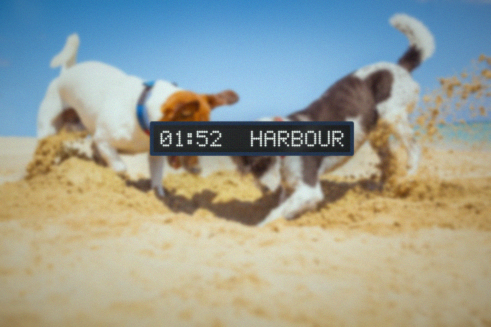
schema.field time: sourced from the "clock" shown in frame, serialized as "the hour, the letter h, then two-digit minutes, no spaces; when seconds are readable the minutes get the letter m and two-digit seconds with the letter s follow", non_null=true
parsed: 1h52
